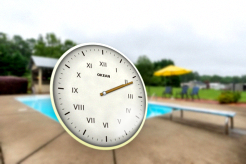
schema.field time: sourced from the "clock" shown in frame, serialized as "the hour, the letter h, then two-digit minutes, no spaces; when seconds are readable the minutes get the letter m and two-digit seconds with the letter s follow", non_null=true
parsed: 2h11
